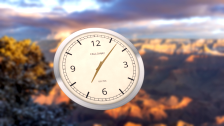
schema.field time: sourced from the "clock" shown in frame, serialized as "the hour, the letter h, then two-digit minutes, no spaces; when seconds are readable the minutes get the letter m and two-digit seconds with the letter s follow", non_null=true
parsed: 7h07
